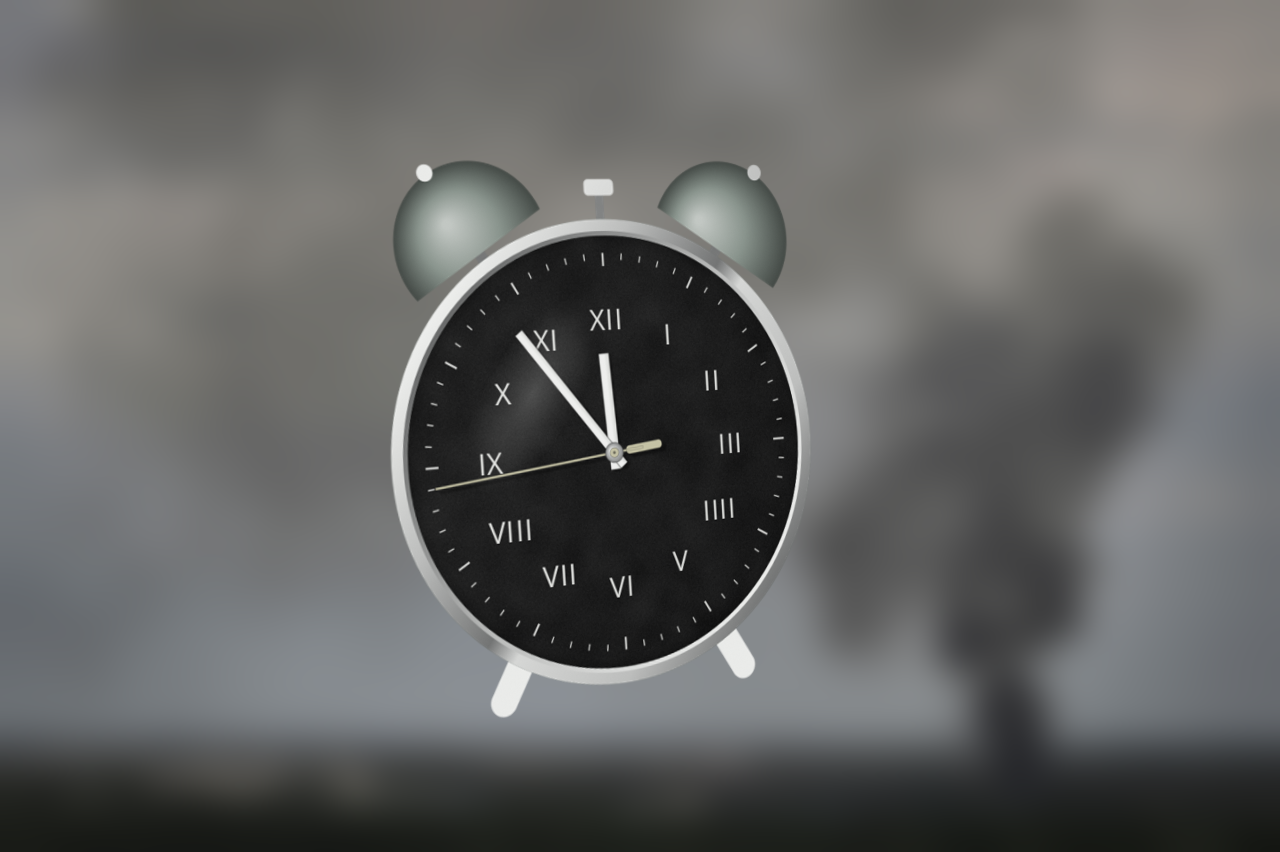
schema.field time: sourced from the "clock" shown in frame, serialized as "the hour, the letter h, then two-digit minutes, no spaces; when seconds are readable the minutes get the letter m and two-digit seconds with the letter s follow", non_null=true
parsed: 11h53m44s
